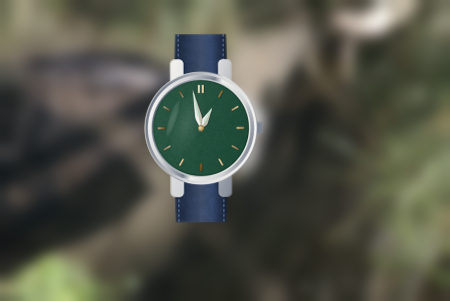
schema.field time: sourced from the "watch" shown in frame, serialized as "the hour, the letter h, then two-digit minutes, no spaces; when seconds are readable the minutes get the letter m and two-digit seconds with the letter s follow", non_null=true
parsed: 12h58
